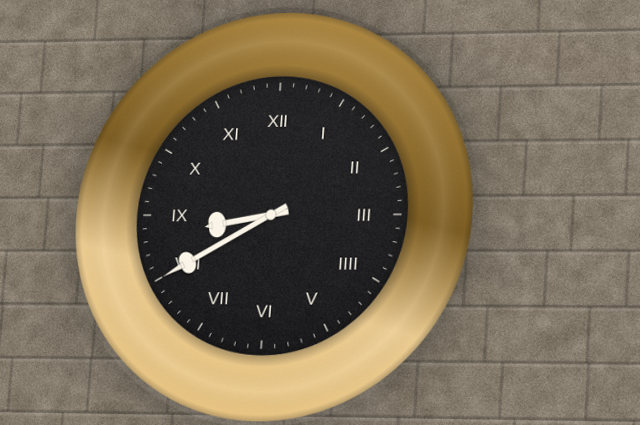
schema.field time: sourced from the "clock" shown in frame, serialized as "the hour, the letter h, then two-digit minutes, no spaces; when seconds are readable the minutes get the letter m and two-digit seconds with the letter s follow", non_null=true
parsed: 8h40
